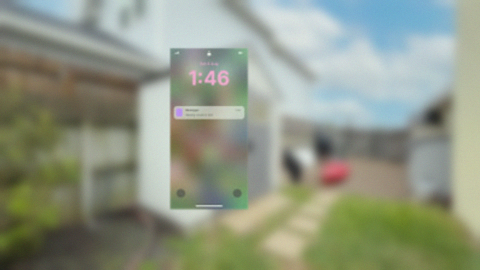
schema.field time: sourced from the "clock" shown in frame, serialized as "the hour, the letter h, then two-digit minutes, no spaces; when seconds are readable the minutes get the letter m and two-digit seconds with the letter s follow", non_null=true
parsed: 1h46
